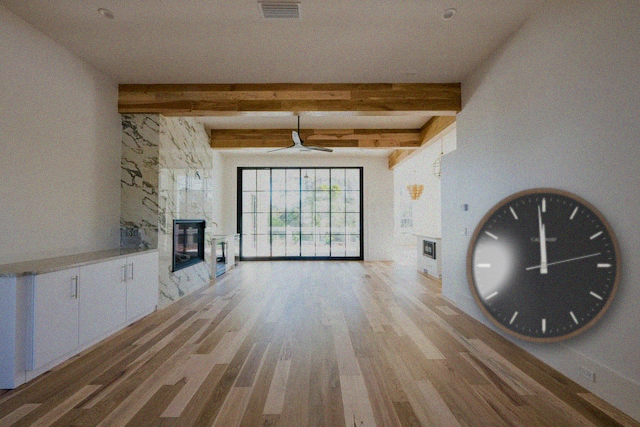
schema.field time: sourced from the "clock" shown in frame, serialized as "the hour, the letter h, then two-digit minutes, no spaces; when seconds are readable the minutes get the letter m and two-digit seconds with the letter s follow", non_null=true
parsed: 11h59m13s
